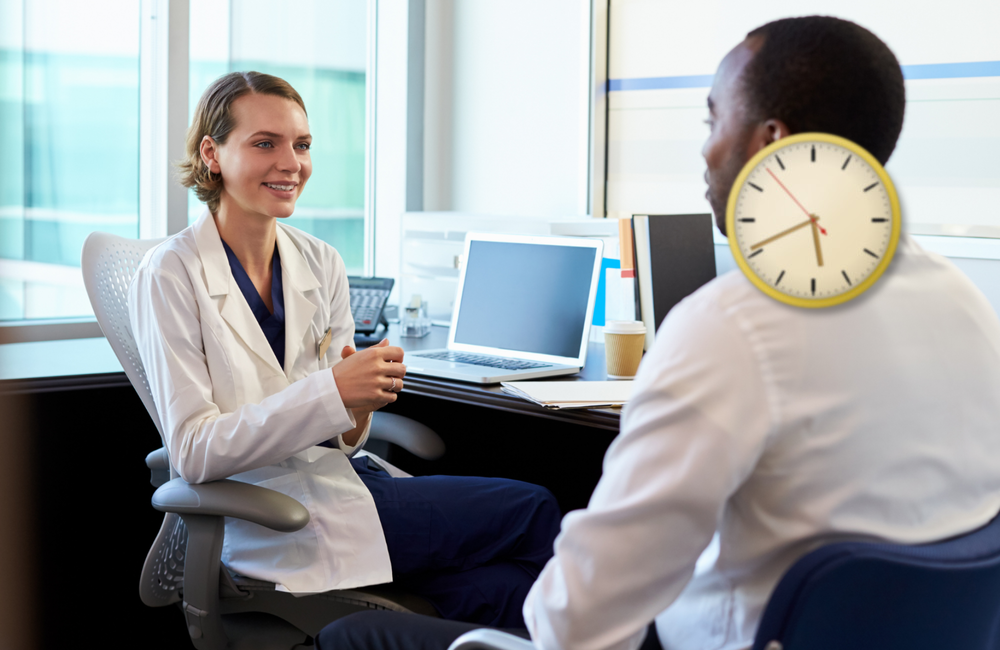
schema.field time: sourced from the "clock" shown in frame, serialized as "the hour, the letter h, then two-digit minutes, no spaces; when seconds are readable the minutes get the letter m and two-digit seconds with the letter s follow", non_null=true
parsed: 5h40m53s
